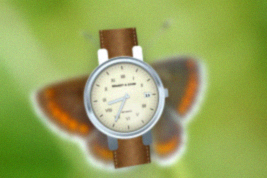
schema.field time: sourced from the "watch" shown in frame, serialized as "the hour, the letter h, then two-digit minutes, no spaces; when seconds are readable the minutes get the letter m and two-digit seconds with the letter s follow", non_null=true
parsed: 8h35
